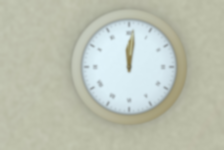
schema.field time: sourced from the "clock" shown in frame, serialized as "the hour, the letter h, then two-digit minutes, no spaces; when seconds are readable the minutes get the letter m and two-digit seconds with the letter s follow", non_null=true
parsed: 12h01
